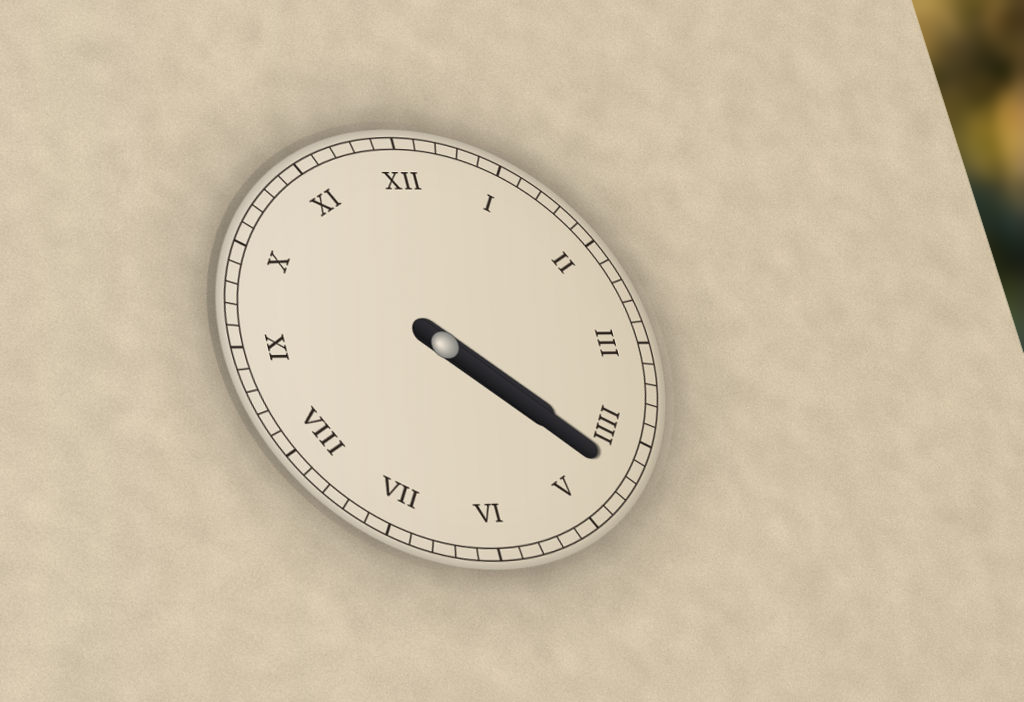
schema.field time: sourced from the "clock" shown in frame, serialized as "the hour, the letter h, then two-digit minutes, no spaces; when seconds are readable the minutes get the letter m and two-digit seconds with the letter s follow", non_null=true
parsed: 4h22
